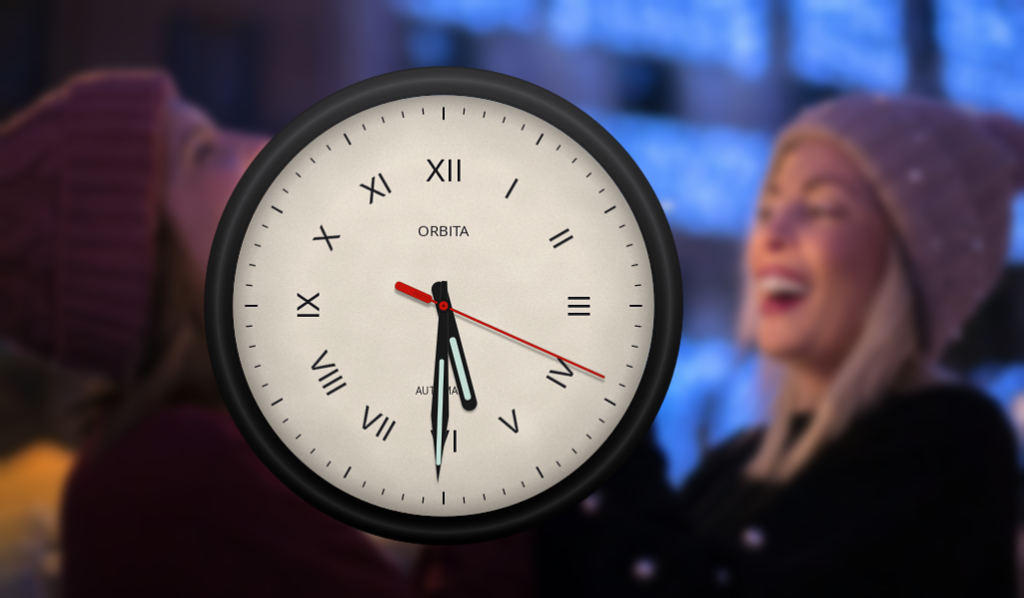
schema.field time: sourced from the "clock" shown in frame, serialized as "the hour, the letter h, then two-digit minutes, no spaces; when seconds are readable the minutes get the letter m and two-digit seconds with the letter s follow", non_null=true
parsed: 5h30m19s
